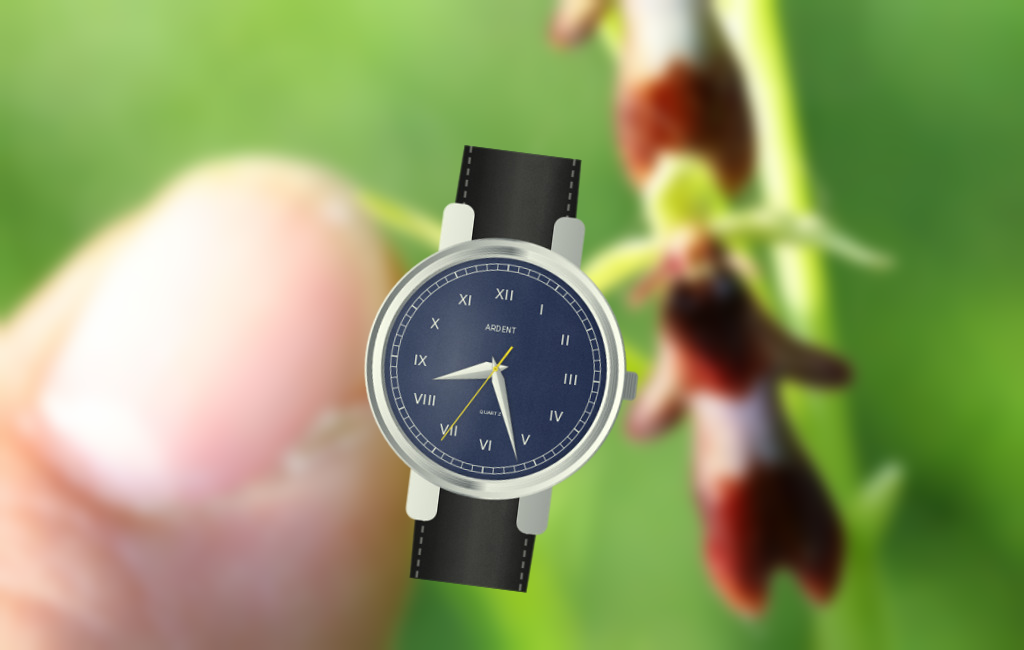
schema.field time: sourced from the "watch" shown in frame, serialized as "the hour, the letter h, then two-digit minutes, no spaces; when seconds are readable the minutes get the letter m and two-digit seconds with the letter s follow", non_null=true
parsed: 8h26m35s
